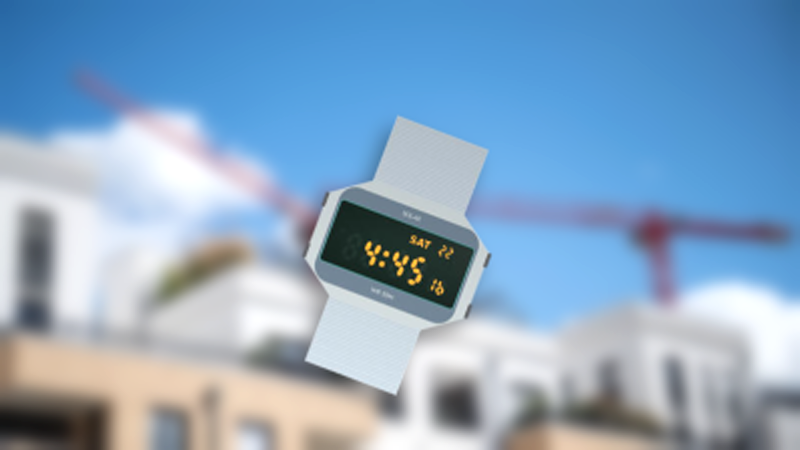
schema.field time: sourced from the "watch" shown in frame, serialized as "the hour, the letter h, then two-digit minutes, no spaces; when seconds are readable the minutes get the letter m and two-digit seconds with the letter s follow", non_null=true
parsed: 4h45m16s
